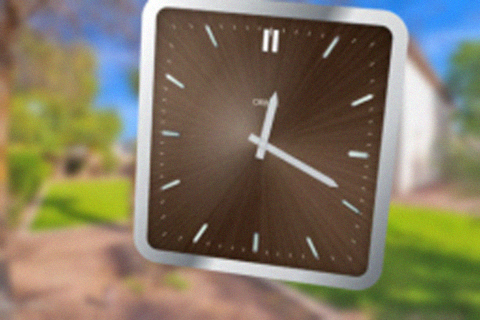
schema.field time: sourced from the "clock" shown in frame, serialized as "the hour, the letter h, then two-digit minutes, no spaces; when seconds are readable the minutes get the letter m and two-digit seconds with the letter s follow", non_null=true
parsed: 12h19
